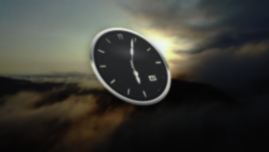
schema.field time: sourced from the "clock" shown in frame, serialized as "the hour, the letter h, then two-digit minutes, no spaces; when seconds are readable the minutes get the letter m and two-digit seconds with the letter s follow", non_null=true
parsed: 6h04
